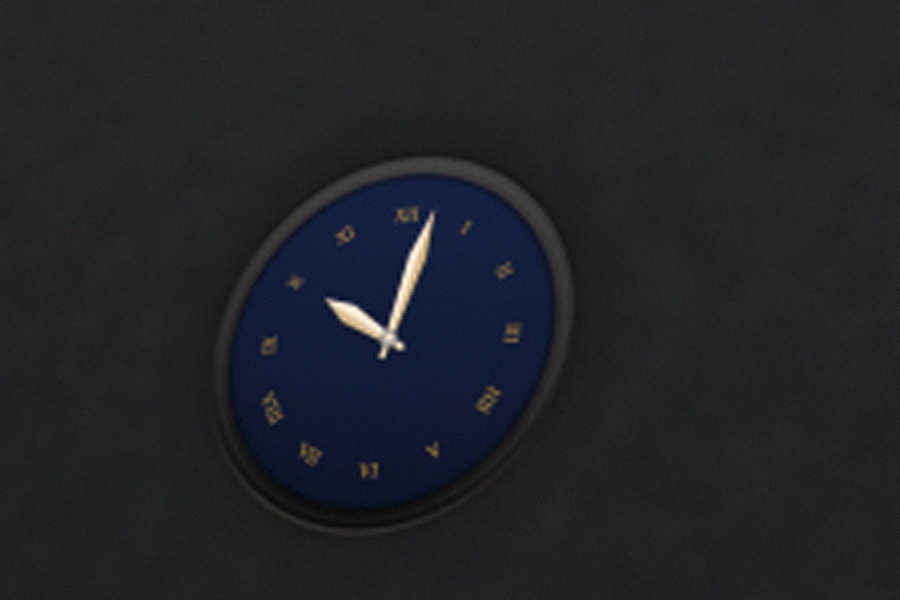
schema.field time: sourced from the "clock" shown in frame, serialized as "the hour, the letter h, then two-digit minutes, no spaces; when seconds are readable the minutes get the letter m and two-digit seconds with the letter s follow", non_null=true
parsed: 10h02
